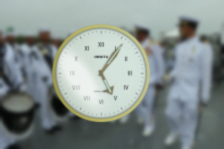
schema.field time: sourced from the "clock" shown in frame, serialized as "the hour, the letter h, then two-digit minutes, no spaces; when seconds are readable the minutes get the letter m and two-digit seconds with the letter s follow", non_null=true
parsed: 5h06
